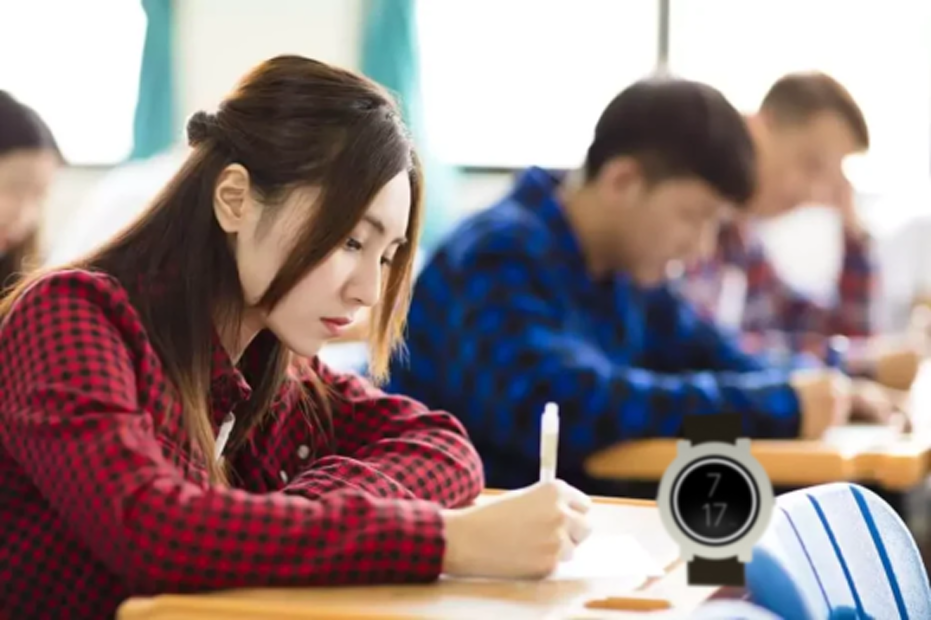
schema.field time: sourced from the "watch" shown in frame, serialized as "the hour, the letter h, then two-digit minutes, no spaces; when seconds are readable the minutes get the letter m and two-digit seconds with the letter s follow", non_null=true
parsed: 7h17
